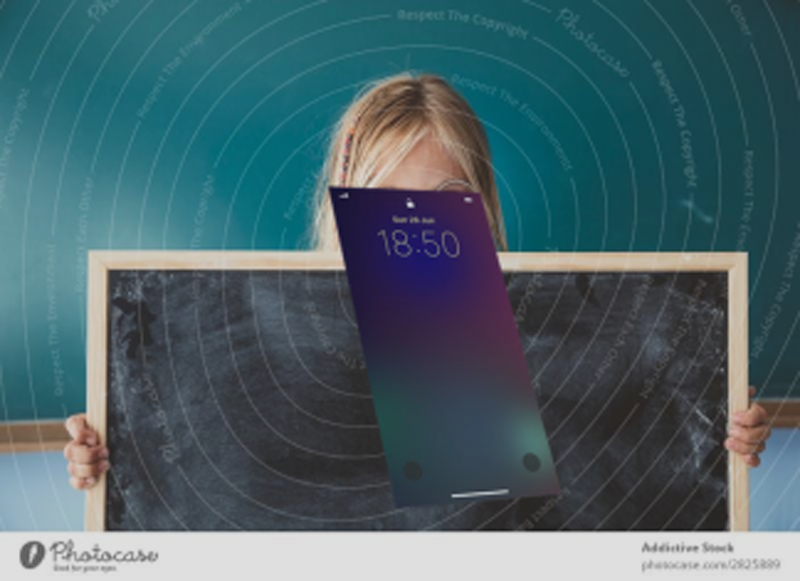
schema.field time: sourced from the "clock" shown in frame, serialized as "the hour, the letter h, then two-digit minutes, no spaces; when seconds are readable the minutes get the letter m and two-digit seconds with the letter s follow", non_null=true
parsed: 18h50
